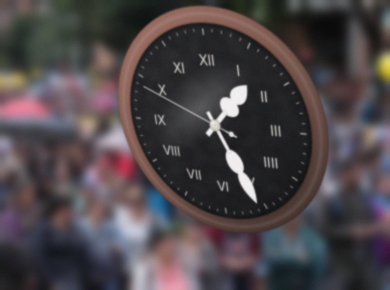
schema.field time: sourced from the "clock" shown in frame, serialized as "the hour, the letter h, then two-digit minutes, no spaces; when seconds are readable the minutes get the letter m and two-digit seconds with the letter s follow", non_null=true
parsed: 1h25m49s
